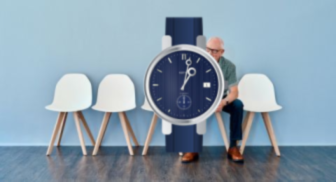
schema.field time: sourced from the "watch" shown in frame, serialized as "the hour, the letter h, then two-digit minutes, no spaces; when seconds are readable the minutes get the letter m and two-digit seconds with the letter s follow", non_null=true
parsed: 1h02
